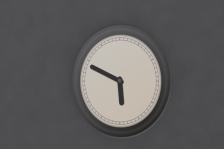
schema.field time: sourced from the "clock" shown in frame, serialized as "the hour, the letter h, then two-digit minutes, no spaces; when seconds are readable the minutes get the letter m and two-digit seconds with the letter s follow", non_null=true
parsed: 5h49
